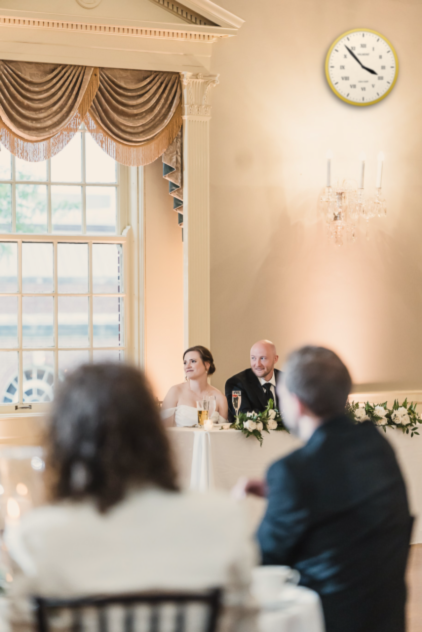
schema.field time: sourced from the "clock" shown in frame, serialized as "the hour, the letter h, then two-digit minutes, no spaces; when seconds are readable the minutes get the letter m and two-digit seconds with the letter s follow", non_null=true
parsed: 3h53
